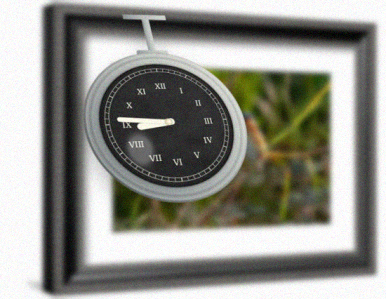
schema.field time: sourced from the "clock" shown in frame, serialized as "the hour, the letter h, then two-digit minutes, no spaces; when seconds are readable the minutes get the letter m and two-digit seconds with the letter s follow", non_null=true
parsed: 8h46
